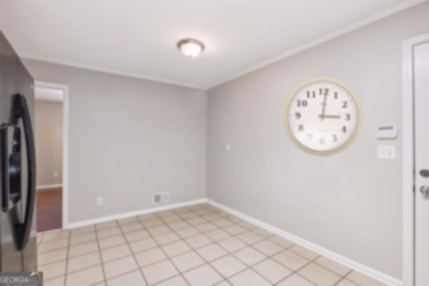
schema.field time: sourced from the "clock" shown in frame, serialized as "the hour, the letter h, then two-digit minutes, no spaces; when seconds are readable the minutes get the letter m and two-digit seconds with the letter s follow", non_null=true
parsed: 3h01
